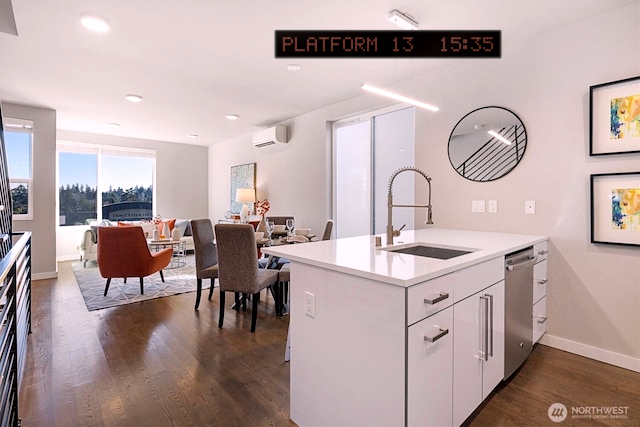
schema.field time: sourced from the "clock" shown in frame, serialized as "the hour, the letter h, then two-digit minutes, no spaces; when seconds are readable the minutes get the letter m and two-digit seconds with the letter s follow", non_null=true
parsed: 15h35
